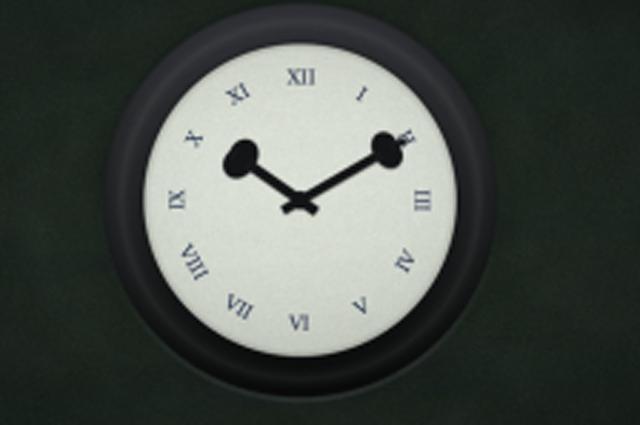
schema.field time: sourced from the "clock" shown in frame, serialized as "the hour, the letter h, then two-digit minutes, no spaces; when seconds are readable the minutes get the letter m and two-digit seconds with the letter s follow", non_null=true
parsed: 10h10
